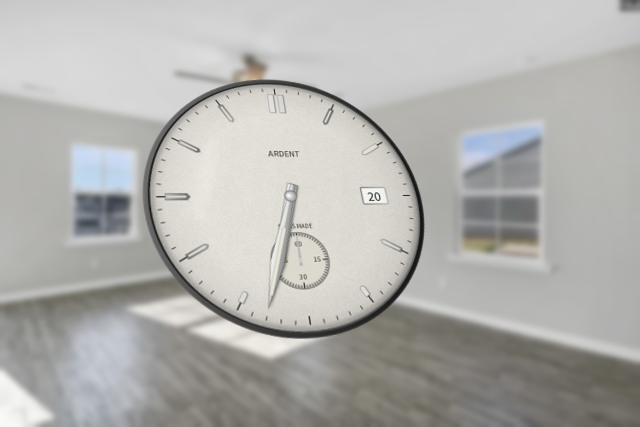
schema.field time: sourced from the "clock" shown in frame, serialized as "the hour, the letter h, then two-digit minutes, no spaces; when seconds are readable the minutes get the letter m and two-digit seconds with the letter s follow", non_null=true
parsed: 6h33
